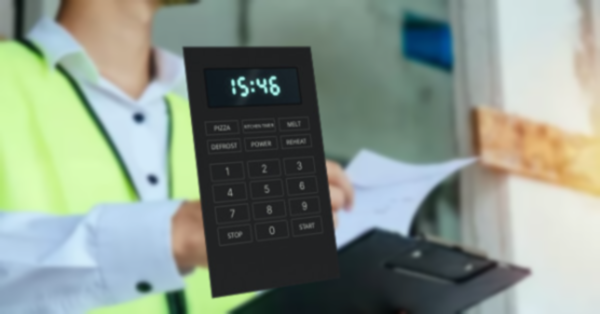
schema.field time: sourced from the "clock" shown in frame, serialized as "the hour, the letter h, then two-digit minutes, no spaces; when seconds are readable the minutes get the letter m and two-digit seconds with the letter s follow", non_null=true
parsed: 15h46
